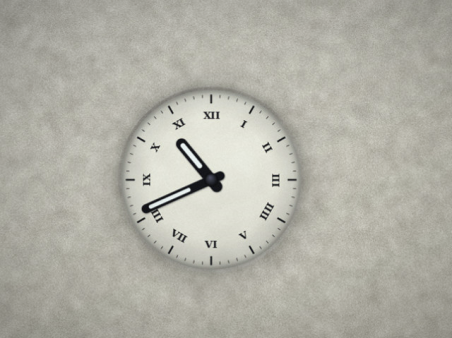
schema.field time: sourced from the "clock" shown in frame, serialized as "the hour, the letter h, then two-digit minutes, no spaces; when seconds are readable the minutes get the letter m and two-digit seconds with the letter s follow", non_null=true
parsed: 10h41
